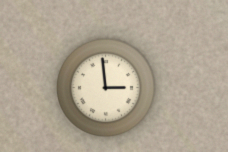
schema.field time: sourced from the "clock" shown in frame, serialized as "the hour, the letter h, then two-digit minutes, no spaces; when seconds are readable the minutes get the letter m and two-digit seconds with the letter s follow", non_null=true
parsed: 2h59
